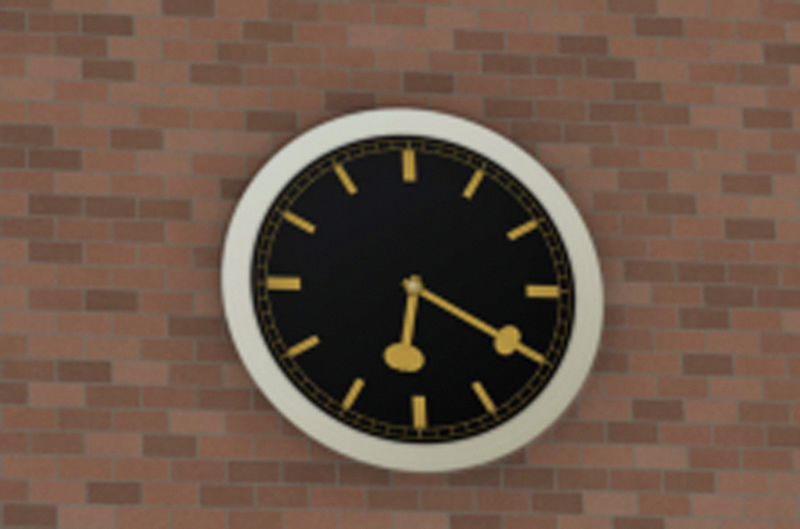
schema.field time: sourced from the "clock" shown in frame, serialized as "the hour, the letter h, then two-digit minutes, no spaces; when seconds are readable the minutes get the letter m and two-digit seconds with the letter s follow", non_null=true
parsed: 6h20
